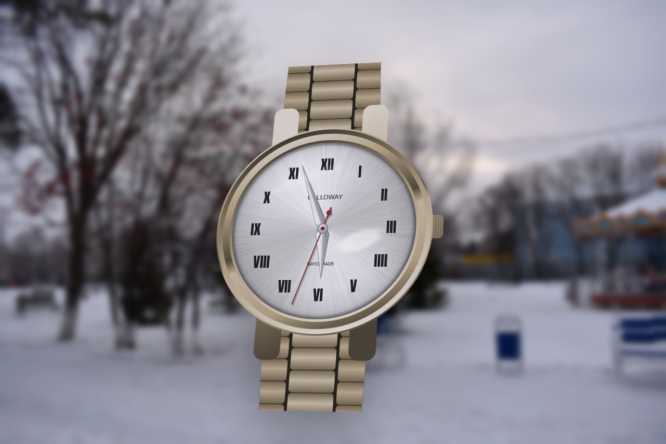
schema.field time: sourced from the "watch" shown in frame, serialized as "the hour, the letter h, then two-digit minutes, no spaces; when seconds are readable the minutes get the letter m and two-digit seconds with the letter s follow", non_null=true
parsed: 5h56m33s
